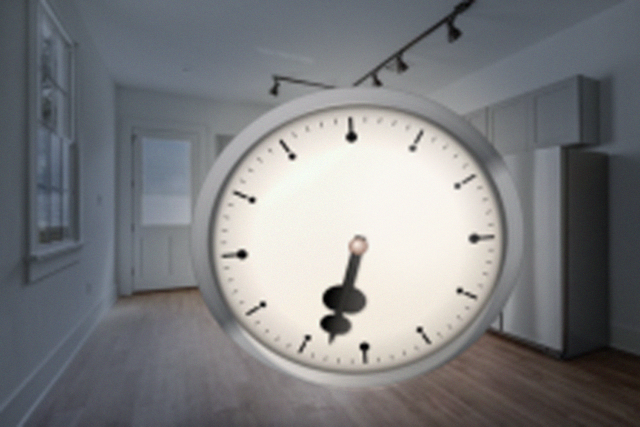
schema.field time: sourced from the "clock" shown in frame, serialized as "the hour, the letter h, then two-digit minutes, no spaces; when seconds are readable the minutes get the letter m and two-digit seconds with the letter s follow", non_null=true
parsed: 6h33
